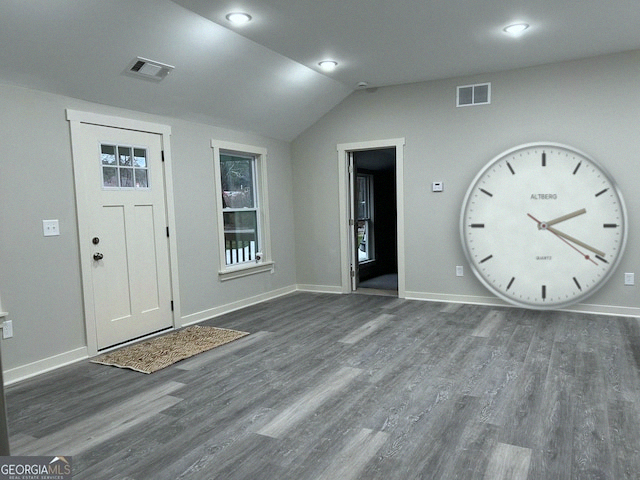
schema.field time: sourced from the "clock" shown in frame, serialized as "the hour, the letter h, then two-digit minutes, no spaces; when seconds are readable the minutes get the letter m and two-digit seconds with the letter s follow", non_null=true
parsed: 2h19m21s
